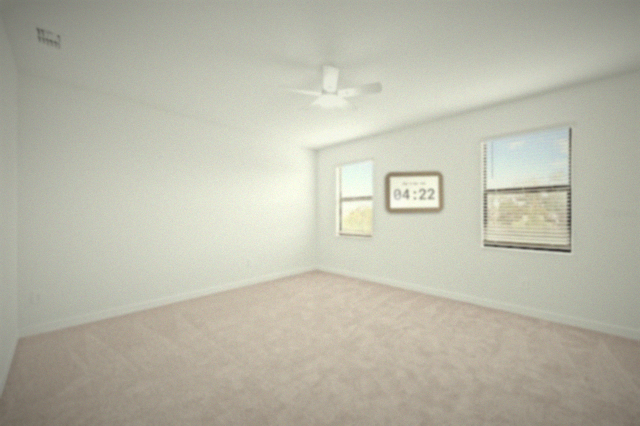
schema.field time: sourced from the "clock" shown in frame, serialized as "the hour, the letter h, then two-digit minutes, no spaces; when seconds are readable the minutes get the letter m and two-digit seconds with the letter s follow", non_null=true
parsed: 4h22
